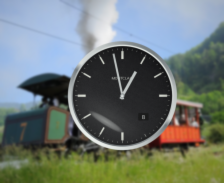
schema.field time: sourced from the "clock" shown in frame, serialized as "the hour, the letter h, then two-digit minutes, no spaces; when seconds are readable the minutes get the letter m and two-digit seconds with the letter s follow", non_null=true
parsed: 12h58
